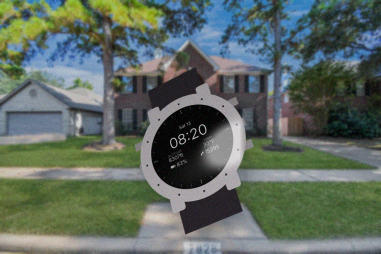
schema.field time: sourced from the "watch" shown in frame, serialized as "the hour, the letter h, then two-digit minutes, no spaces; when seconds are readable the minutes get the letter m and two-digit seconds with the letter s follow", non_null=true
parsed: 8h20
